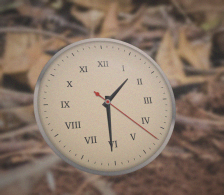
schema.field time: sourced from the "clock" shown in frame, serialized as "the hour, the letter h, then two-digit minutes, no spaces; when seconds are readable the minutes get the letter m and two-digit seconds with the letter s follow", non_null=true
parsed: 1h30m22s
